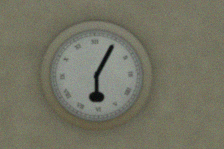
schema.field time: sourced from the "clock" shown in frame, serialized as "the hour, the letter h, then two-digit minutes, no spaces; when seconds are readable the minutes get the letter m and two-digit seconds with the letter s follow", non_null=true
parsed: 6h05
